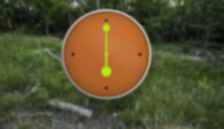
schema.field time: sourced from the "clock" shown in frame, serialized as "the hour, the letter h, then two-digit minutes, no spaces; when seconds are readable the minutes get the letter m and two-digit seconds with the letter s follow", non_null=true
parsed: 6h00
